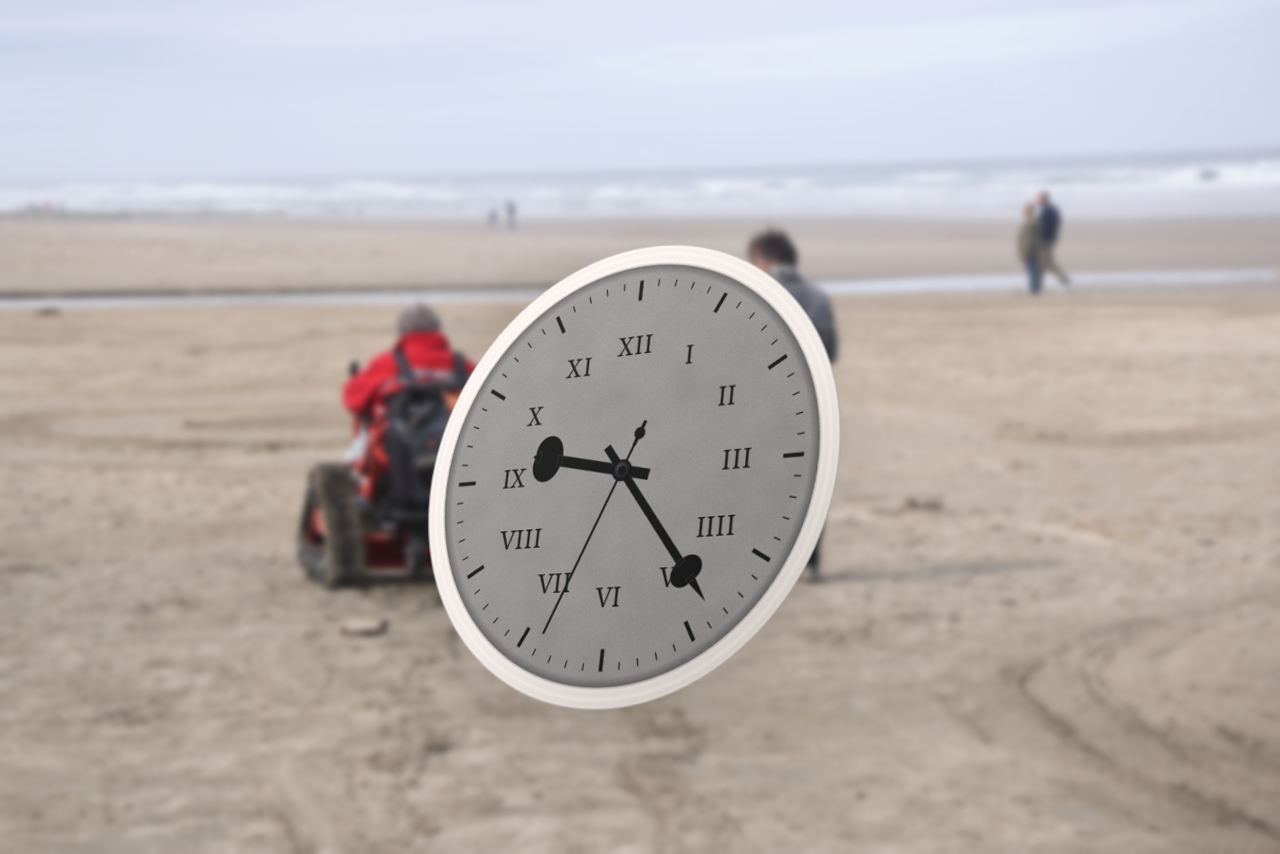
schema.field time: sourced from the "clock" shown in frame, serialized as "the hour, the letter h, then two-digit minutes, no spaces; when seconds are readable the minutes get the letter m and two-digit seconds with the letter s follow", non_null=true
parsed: 9h23m34s
